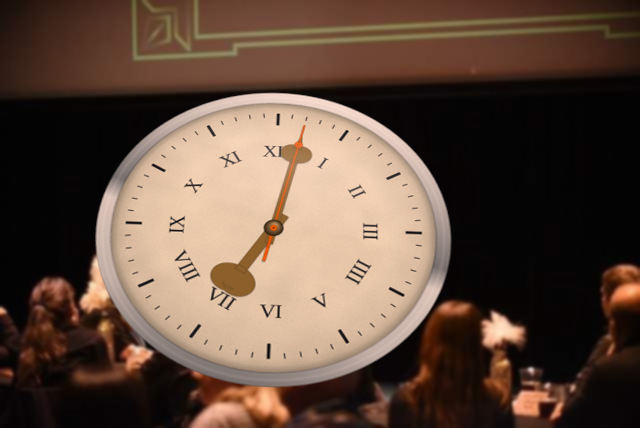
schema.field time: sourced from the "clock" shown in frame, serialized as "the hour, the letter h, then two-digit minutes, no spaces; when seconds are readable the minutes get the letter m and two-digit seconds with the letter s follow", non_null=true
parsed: 7h02m02s
